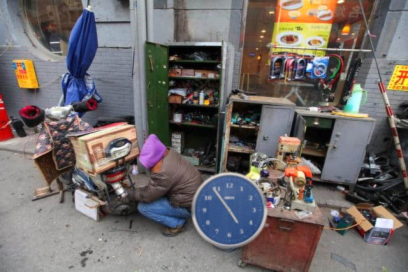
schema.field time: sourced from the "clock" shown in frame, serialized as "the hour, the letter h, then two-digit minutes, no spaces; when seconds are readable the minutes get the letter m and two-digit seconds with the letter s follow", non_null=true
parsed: 4h54
